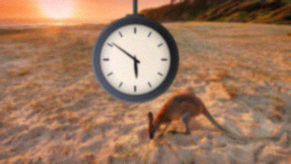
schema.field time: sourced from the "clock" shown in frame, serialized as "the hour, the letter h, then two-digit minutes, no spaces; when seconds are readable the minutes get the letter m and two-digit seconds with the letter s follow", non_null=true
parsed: 5h51
